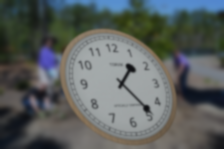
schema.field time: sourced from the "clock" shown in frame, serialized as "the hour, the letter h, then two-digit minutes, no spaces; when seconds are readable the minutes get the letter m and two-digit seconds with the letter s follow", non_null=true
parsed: 1h24
